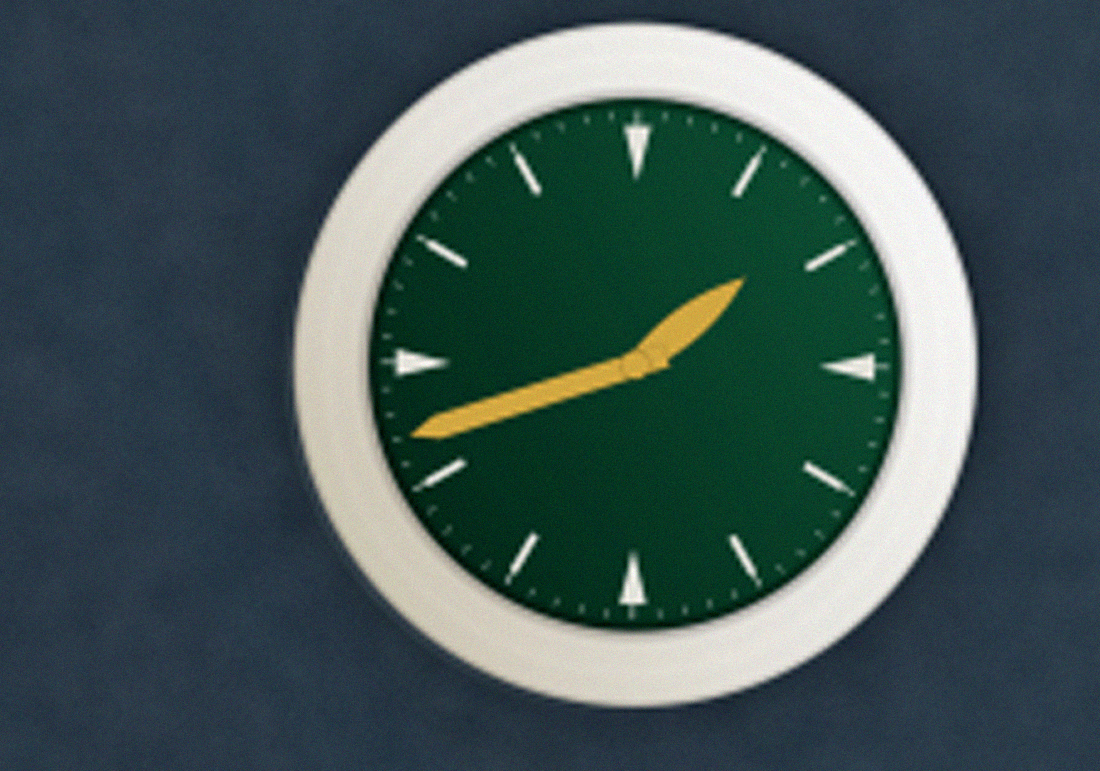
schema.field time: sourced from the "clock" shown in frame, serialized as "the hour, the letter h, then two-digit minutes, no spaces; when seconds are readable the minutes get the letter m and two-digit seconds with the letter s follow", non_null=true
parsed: 1h42
